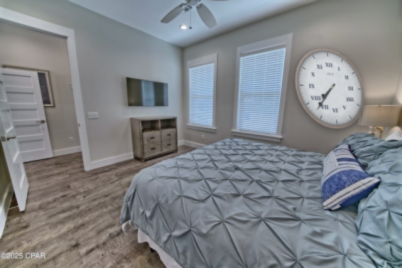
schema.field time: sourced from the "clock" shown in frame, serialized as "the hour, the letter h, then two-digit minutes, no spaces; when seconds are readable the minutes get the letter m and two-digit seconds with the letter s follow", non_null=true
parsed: 7h37
